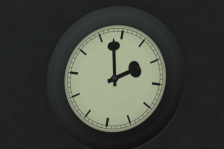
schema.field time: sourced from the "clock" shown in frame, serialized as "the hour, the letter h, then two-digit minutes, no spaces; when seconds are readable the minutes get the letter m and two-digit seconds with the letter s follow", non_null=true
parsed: 1h58
